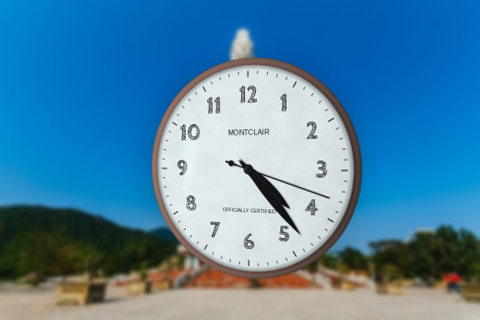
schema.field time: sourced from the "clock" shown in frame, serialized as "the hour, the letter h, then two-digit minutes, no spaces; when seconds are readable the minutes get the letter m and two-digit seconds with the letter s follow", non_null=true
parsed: 4h23m18s
